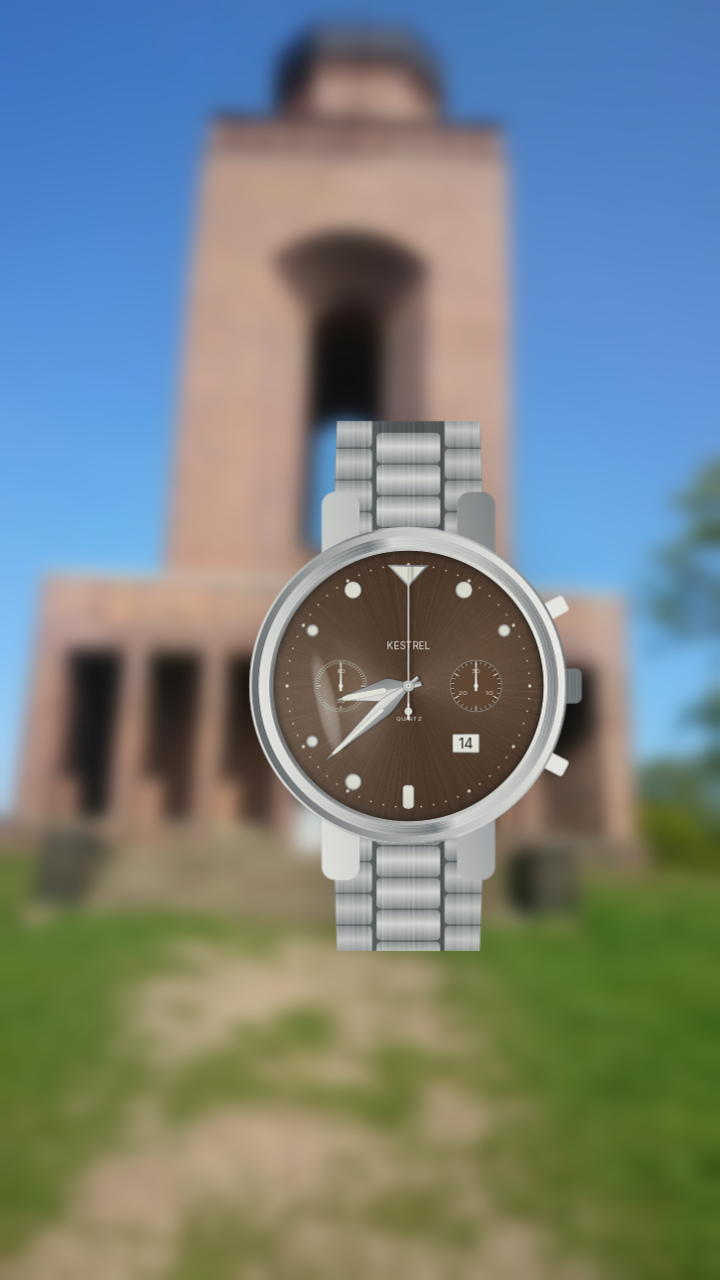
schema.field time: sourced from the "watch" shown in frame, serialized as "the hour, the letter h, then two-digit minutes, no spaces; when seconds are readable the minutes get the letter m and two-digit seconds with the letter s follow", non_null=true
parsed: 8h38
